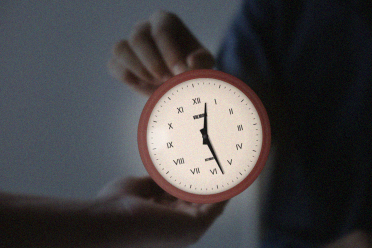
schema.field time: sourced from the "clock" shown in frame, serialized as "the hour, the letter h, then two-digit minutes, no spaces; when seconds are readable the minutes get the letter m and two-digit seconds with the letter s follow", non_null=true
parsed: 12h28
